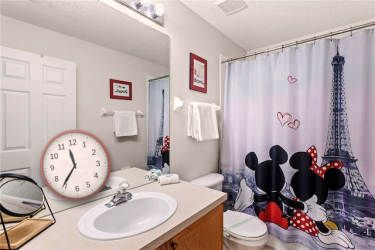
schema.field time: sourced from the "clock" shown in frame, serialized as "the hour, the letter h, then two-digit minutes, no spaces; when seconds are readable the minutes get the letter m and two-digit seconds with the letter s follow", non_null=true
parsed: 11h36
